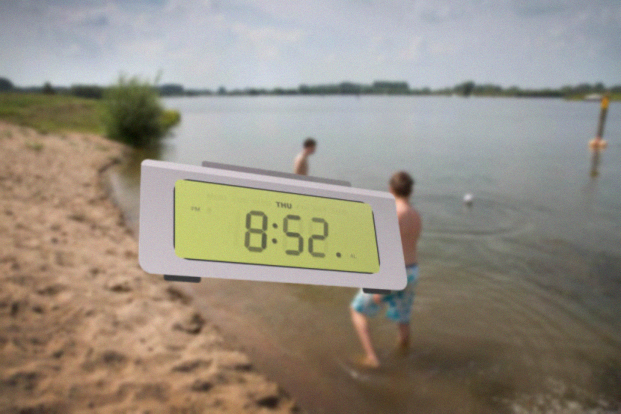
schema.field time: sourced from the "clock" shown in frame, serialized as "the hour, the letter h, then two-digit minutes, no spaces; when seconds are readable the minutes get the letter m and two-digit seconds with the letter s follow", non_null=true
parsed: 8h52
